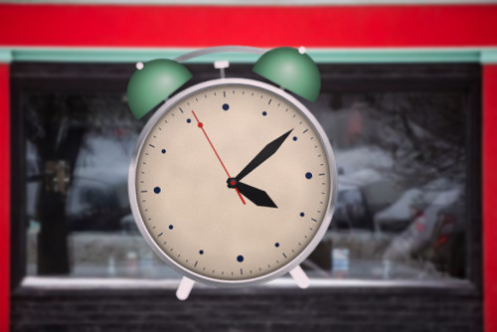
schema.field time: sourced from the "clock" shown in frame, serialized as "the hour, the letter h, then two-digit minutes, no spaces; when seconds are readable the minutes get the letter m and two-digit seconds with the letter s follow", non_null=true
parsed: 4h08m56s
